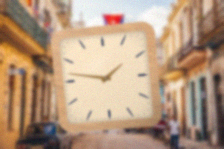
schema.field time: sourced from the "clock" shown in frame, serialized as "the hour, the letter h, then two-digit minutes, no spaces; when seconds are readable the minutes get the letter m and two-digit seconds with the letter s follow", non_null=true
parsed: 1h47
